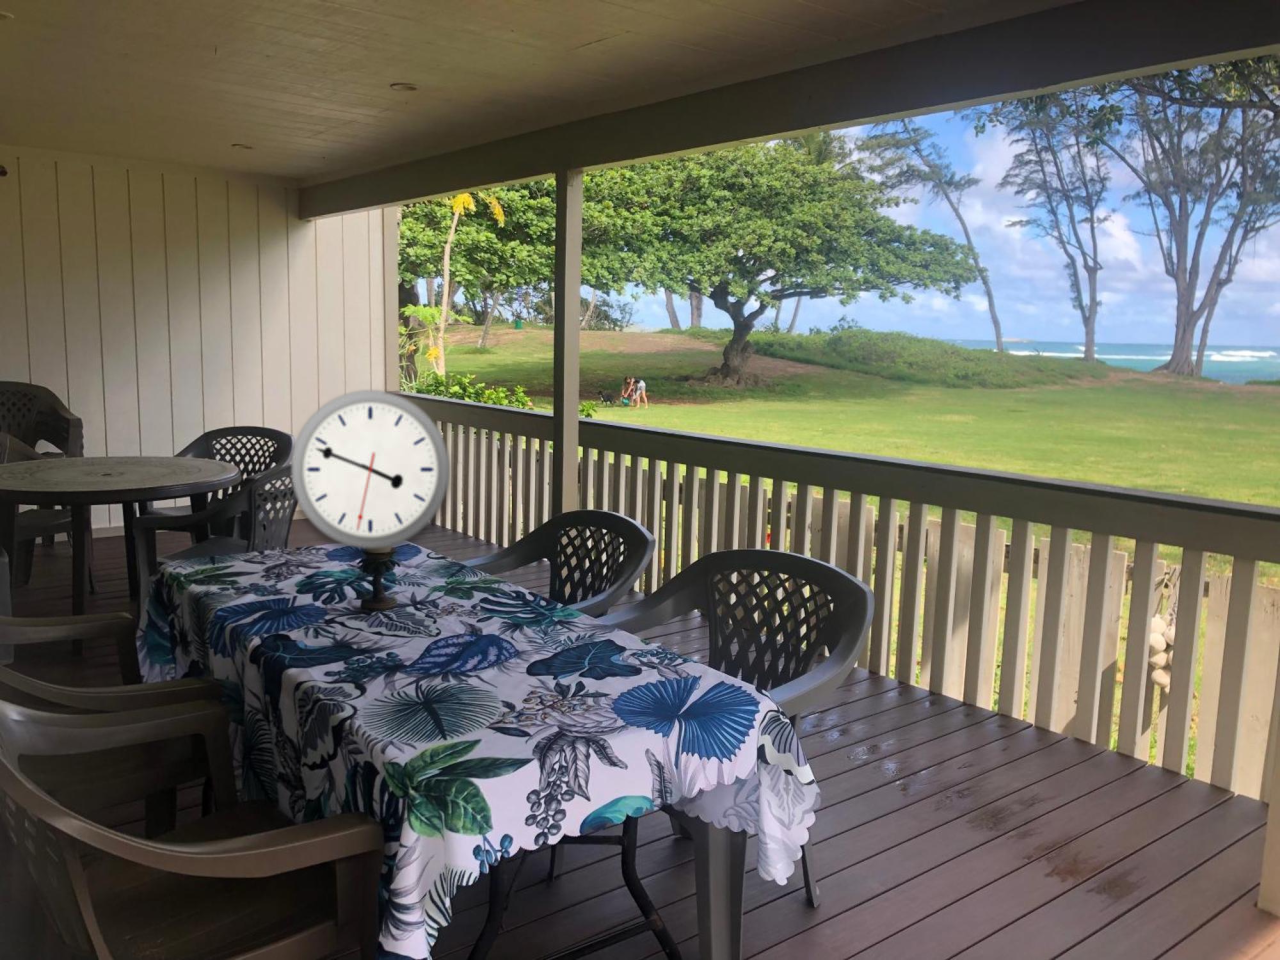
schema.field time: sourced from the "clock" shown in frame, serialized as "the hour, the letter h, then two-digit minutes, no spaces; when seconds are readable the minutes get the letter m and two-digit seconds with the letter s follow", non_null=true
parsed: 3h48m32s
